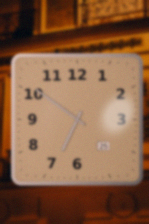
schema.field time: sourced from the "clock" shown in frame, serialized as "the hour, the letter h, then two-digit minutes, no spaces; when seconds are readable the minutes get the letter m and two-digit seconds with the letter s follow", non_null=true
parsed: 6h51
